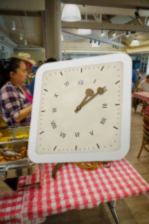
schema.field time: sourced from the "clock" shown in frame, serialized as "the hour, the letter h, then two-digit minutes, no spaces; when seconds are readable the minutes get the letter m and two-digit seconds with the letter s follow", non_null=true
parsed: 1h09
